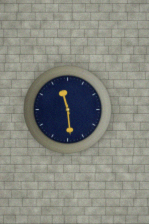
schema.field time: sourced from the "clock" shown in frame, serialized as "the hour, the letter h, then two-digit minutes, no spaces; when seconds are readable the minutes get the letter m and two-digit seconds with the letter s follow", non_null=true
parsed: 11h29
